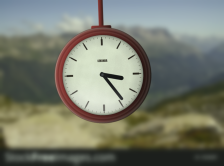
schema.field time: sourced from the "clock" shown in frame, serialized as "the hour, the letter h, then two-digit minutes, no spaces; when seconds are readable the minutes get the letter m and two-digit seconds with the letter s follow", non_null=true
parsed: 3h24
